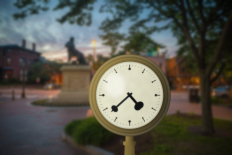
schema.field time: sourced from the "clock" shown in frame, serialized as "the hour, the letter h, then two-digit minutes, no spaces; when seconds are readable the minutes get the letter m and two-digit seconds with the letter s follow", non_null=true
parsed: 4h38
